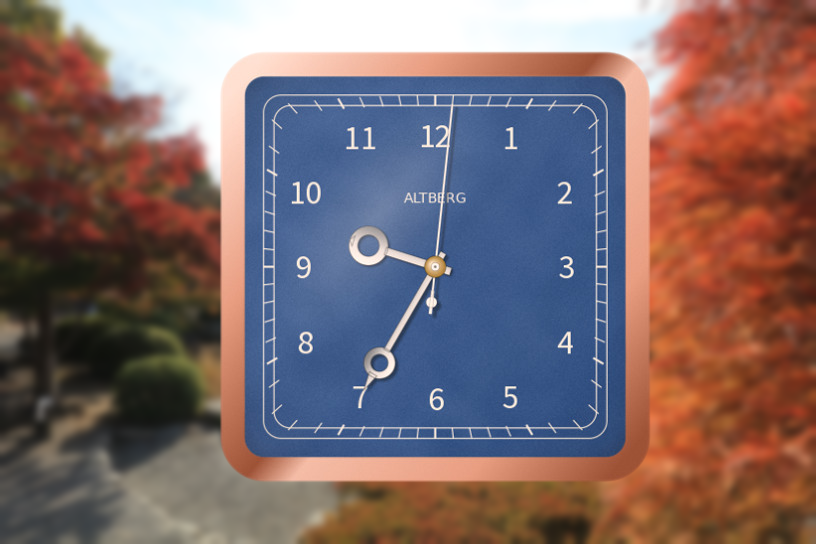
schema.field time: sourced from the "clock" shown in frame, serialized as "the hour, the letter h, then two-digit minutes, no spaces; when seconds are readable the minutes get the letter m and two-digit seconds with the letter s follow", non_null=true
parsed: 9h35m01s
